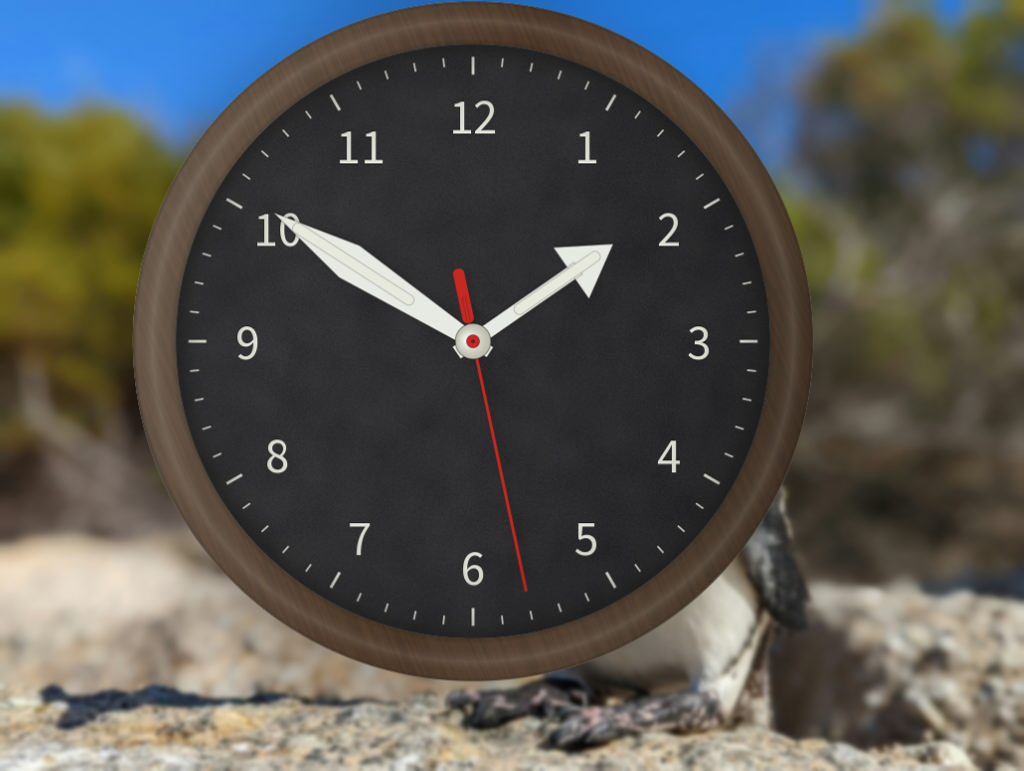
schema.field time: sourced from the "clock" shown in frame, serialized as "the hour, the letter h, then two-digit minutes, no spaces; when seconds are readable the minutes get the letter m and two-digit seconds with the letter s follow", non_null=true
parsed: 1h50m28s
